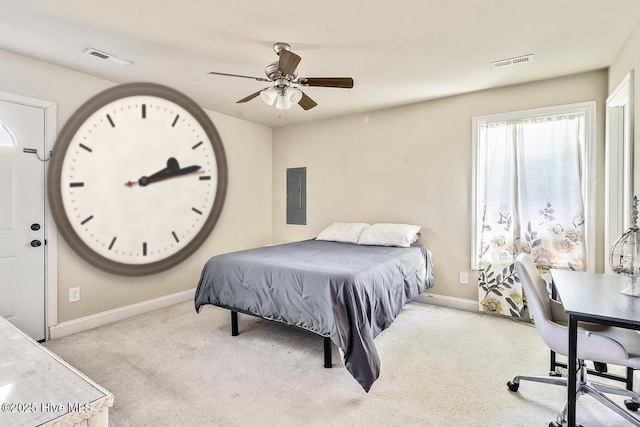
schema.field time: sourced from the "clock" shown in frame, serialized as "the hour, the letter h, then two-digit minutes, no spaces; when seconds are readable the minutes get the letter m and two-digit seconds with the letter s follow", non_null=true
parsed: 2h13m14s
